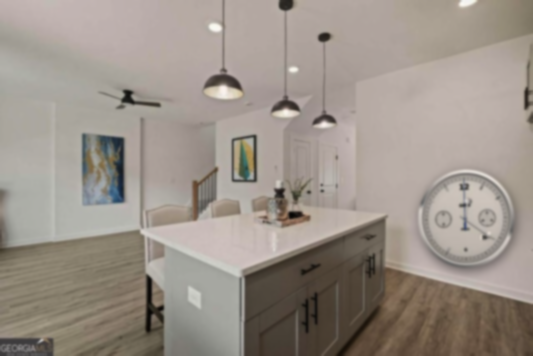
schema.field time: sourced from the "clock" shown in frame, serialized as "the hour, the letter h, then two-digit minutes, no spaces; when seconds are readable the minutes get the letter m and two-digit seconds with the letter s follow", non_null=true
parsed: 12h21
